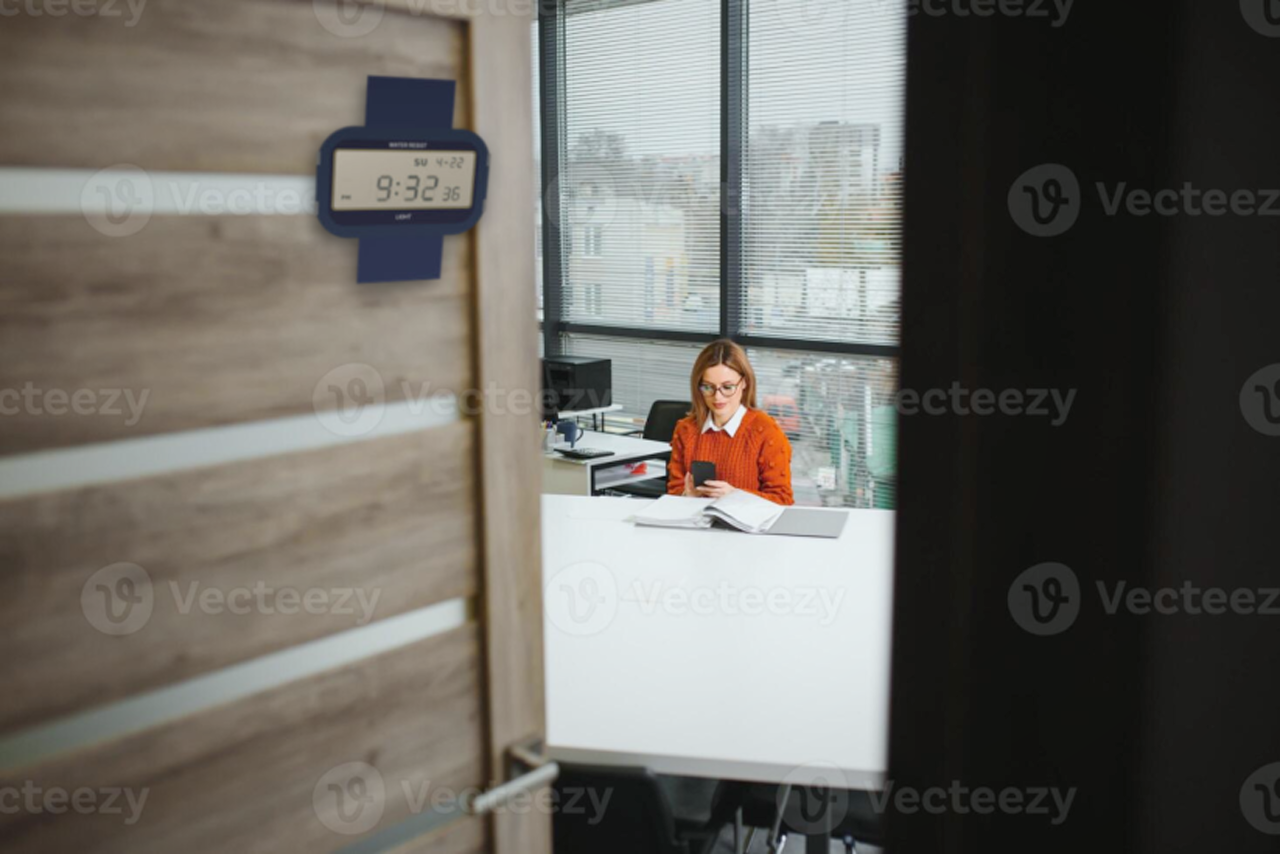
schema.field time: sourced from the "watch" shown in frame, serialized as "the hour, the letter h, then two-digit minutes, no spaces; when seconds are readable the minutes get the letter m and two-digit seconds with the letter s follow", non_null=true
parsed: 9h32m36s
